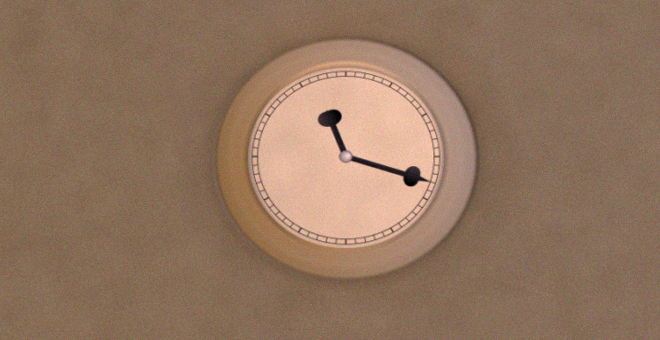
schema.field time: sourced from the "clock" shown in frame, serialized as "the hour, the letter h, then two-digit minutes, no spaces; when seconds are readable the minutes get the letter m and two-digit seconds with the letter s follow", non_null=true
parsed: 11h18
